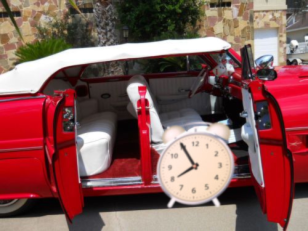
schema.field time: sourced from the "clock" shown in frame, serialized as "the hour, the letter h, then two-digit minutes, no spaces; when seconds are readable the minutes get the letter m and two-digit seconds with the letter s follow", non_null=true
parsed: 7h55
